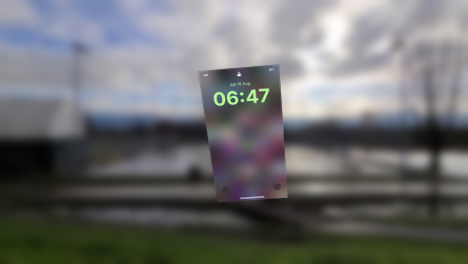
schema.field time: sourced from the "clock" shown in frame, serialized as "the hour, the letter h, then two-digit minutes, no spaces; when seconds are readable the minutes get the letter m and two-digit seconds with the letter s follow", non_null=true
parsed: 6h47
